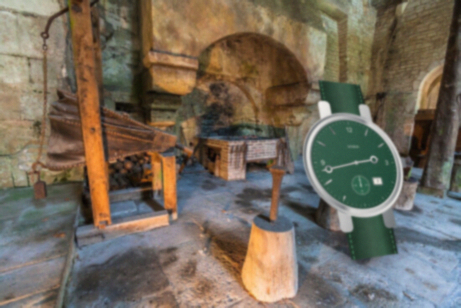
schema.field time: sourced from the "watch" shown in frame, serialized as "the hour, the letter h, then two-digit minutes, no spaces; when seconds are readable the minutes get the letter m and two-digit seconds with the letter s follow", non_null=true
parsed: 2h43
